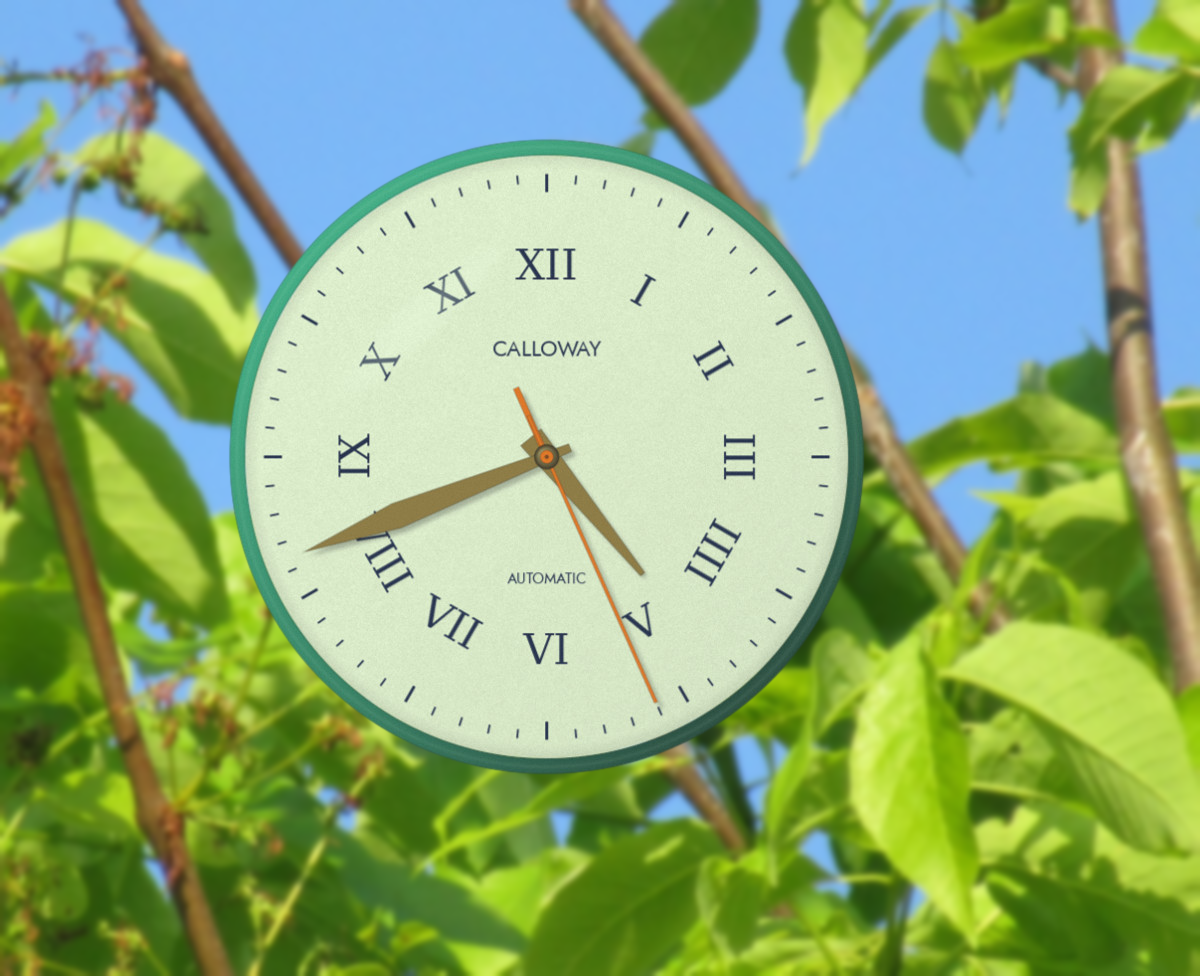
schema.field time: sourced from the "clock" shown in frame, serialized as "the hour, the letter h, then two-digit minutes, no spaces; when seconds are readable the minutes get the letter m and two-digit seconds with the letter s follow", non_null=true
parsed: 4h41m26s
